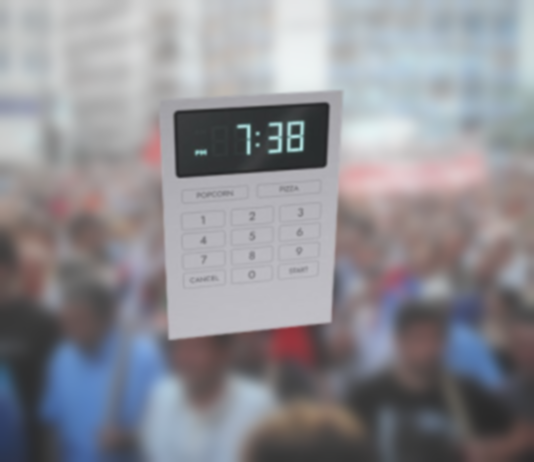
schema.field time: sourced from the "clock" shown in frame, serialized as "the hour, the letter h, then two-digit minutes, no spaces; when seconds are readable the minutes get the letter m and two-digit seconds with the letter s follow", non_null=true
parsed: 7h38
